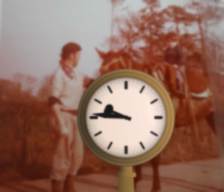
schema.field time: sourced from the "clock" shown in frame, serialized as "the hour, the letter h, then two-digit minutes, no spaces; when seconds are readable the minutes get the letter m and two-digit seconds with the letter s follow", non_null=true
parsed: 9h46
